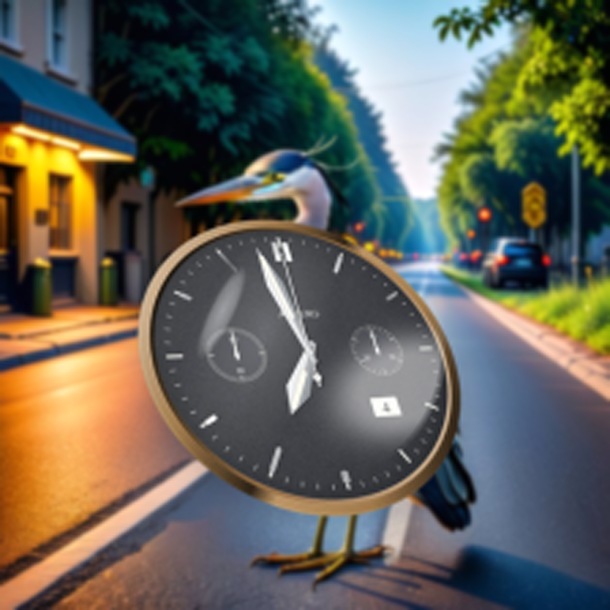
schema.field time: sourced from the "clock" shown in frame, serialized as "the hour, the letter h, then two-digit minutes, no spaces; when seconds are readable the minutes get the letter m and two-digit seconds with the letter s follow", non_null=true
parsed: 6h58
